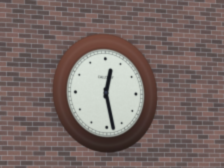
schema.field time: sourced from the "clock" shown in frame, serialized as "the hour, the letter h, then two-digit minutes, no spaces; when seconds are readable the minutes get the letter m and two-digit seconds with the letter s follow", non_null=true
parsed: 12h28
